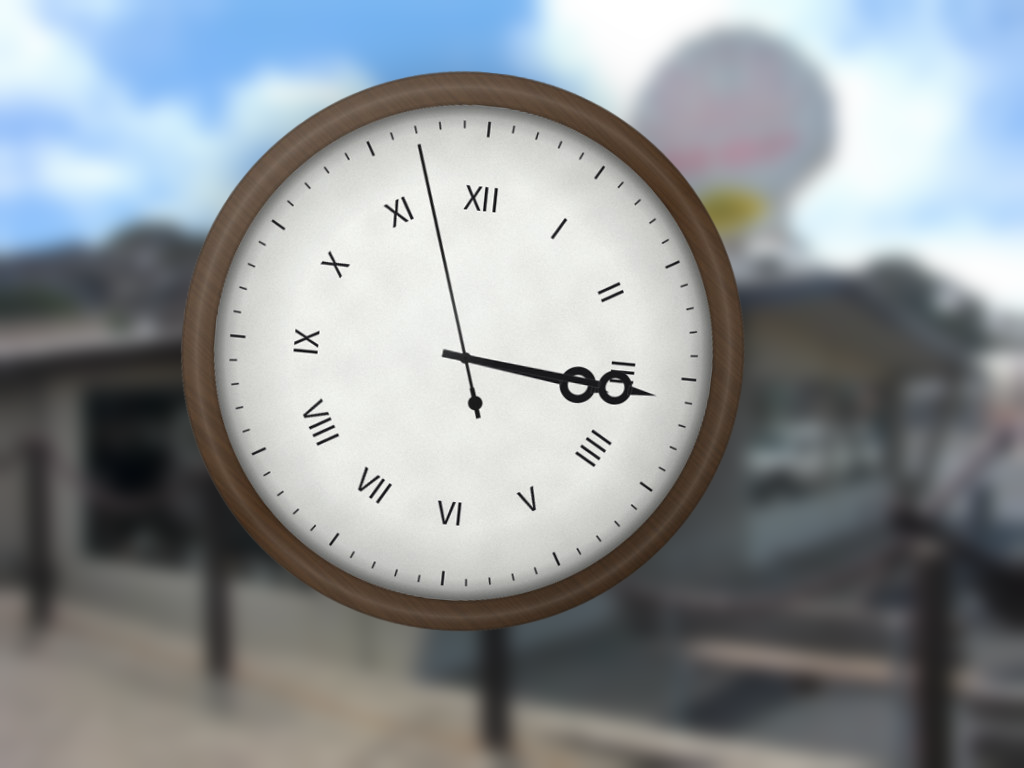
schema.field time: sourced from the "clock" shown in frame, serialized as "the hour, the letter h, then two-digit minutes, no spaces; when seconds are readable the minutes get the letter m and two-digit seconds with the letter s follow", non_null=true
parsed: 3h15m57s
